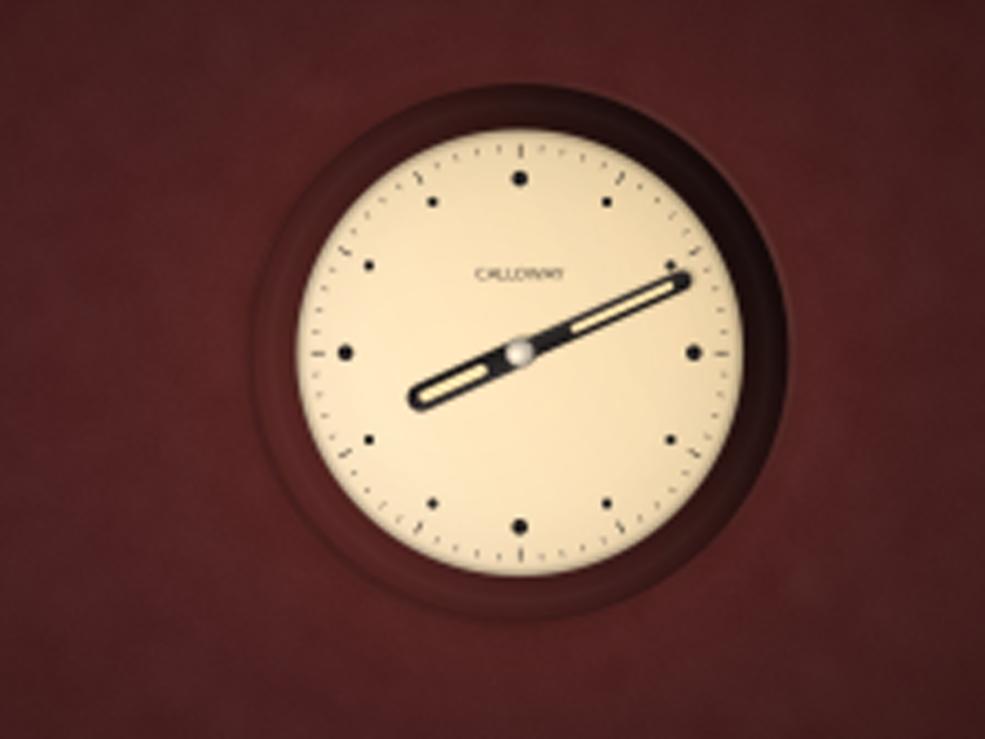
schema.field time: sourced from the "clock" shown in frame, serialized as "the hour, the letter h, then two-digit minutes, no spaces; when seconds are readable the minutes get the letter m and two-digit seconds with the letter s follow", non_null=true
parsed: 8h11
